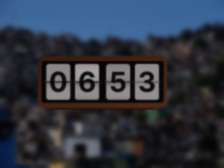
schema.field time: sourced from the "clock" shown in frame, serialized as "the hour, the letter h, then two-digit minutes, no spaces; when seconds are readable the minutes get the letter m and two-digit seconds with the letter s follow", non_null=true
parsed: 6h53
